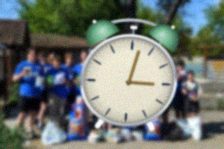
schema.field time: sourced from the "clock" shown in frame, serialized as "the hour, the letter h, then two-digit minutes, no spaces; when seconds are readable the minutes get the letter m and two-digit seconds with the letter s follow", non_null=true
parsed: 3h02
